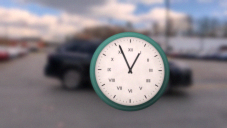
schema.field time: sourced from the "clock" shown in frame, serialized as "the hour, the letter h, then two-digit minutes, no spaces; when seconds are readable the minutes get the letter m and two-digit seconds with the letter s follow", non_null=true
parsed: 12h56
